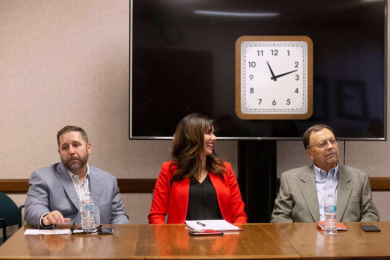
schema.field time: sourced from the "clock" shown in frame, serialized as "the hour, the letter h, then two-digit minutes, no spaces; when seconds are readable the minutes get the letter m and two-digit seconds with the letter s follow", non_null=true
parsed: 11h12
